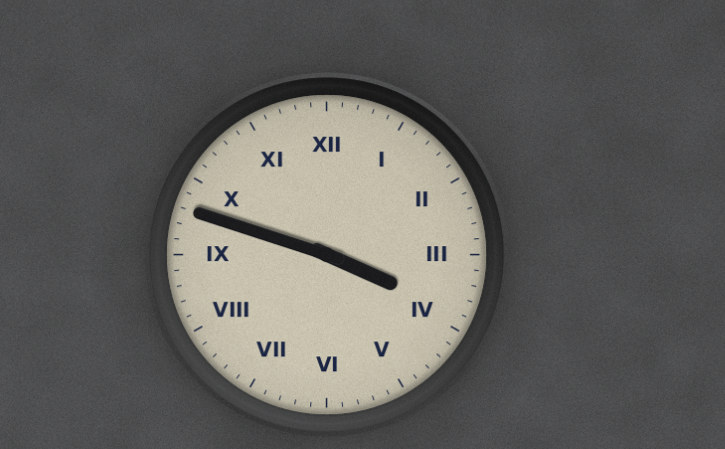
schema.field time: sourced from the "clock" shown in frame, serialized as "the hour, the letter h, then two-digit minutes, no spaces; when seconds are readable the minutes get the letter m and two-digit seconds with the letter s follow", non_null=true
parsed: 3h48
